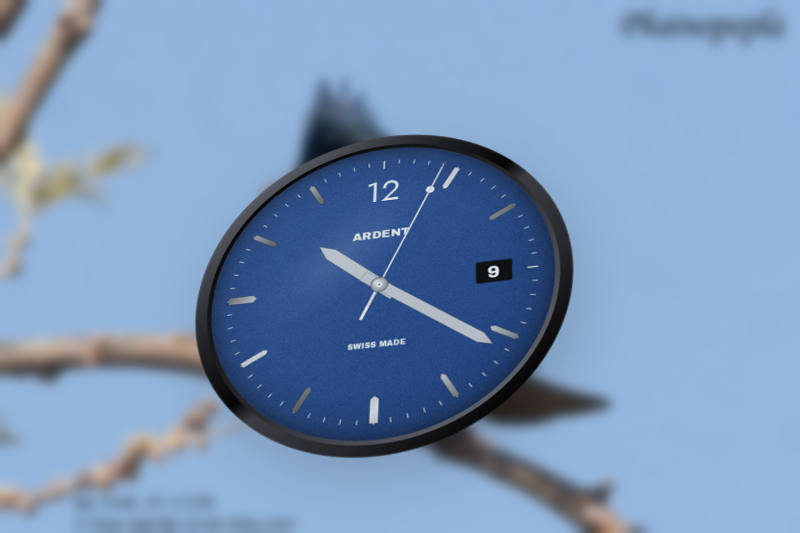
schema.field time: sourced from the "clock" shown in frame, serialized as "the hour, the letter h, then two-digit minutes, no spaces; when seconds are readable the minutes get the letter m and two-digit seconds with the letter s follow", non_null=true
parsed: 10h21m04s
